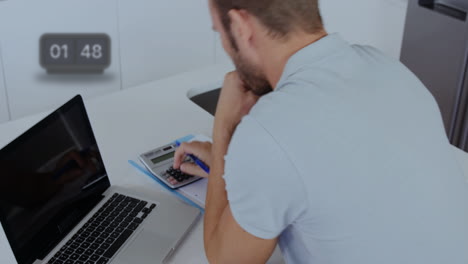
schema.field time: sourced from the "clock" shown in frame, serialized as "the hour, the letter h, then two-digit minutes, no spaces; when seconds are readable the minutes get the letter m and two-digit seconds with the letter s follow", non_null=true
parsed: 1h48
